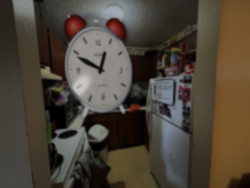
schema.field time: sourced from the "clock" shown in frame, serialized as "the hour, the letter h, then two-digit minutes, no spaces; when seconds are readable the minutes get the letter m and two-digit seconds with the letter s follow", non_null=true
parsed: 12h49
